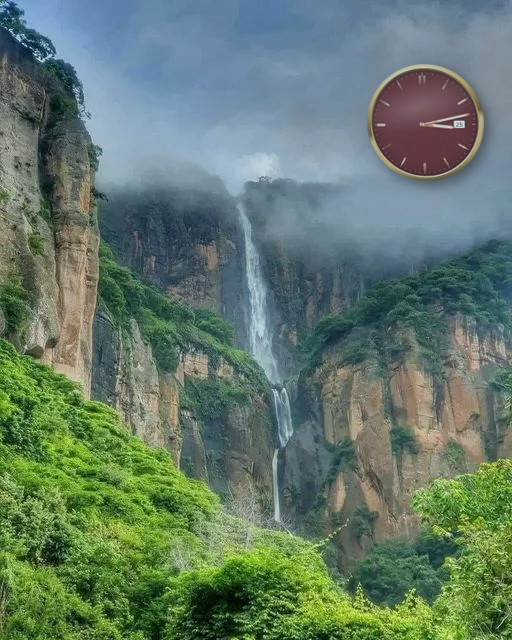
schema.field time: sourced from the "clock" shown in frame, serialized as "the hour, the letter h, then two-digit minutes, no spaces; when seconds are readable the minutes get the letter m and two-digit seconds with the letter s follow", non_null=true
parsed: 3h13
